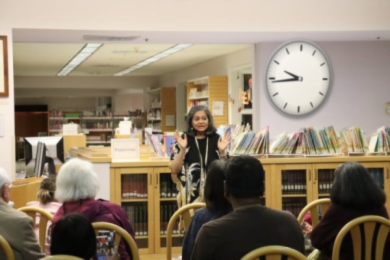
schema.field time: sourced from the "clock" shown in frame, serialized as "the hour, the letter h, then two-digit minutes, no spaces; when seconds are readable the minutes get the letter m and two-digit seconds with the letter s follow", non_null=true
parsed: 9h44
